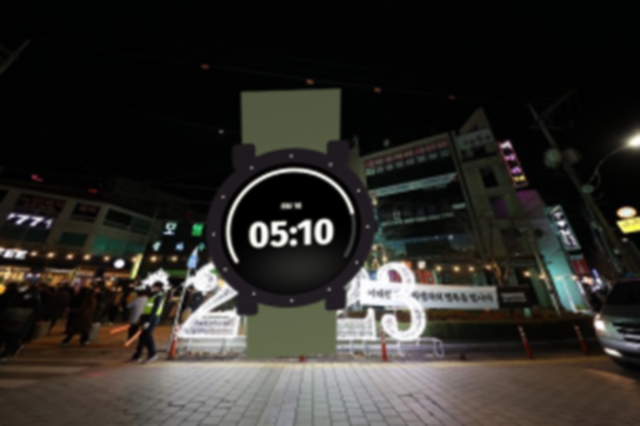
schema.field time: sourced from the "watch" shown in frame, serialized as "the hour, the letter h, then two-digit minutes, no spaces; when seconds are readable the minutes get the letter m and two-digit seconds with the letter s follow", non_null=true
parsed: 5h10
